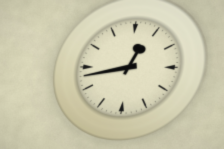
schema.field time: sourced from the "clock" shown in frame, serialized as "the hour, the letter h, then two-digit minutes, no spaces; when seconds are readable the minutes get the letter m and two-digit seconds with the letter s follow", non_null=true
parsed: 12h43
